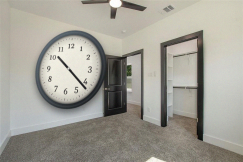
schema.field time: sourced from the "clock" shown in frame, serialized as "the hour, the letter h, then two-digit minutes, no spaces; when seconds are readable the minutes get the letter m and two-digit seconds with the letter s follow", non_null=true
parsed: 10h22
